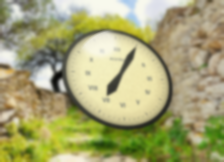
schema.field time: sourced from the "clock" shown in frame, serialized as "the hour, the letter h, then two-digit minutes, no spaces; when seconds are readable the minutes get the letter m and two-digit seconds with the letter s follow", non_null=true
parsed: 7h05
